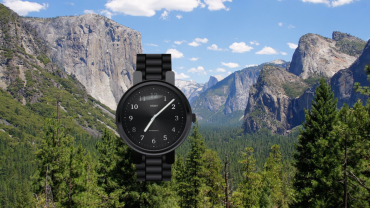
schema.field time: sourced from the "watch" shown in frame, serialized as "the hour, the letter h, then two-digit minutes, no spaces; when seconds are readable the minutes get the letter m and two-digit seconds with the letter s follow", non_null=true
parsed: 7h08
